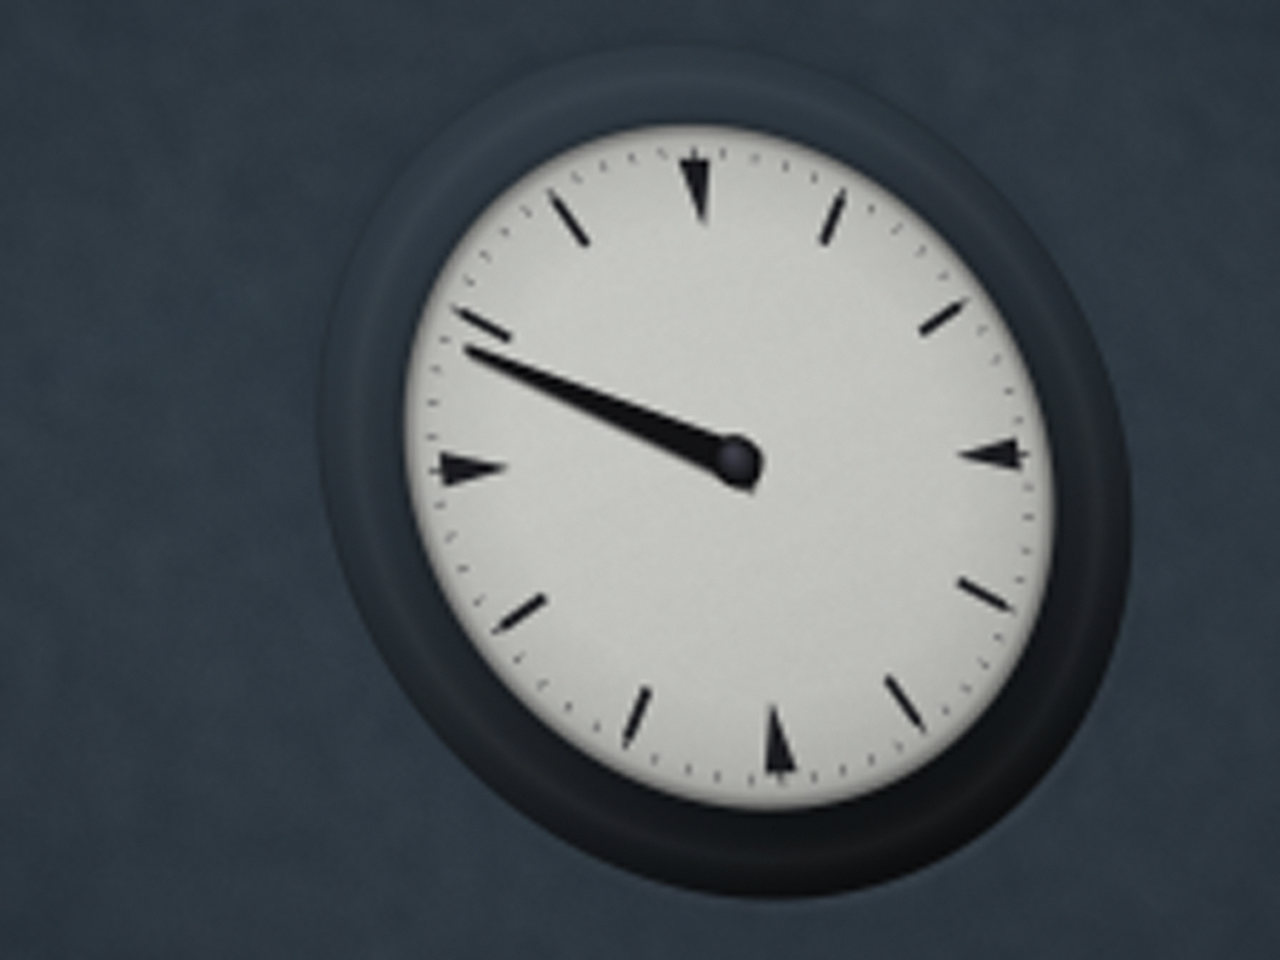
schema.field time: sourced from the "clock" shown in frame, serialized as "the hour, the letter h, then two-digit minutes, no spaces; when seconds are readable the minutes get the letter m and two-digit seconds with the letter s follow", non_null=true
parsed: 9h49
